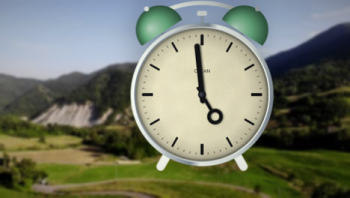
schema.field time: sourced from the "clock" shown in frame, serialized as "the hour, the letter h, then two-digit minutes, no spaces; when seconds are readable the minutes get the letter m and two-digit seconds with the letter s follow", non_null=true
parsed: 4h59
